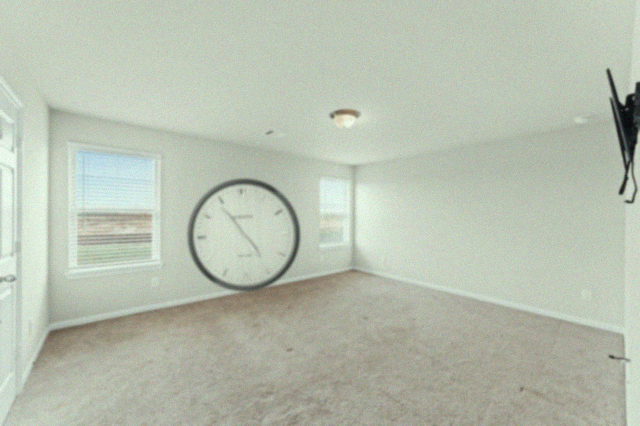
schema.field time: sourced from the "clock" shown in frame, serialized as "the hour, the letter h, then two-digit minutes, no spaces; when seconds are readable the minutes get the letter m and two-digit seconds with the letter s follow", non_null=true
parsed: 4h54
